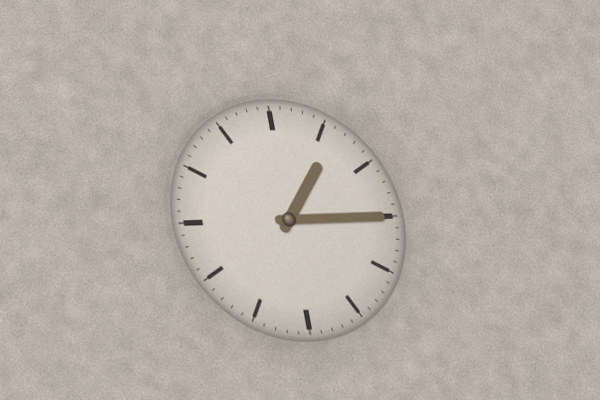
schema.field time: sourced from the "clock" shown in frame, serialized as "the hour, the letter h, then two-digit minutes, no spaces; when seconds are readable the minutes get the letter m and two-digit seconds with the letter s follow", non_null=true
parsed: 1h15
